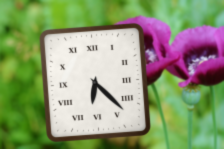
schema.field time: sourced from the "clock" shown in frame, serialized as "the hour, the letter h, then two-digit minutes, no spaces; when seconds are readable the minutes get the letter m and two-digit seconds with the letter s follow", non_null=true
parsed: 6h23
